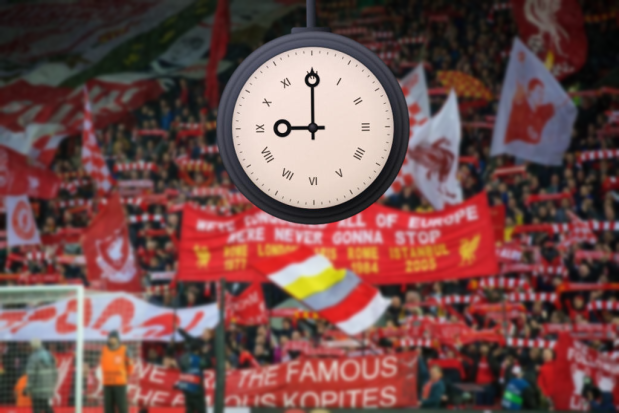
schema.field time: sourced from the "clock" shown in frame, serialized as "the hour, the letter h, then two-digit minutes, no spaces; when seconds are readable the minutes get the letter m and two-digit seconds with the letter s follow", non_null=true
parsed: 9h00
